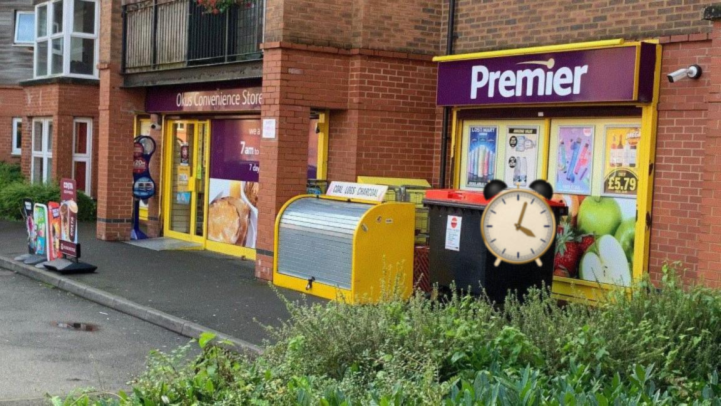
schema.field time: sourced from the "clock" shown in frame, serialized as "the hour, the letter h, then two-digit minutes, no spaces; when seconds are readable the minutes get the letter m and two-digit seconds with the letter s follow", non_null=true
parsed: 4h03
